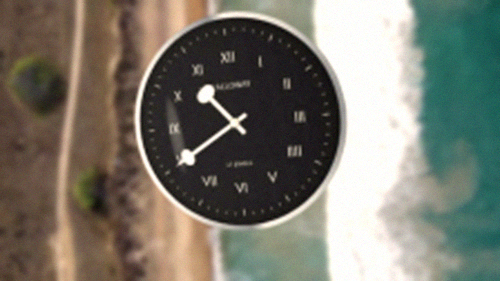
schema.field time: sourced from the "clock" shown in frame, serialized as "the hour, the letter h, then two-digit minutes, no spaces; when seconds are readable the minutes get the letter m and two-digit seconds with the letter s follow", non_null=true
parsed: 10h40
